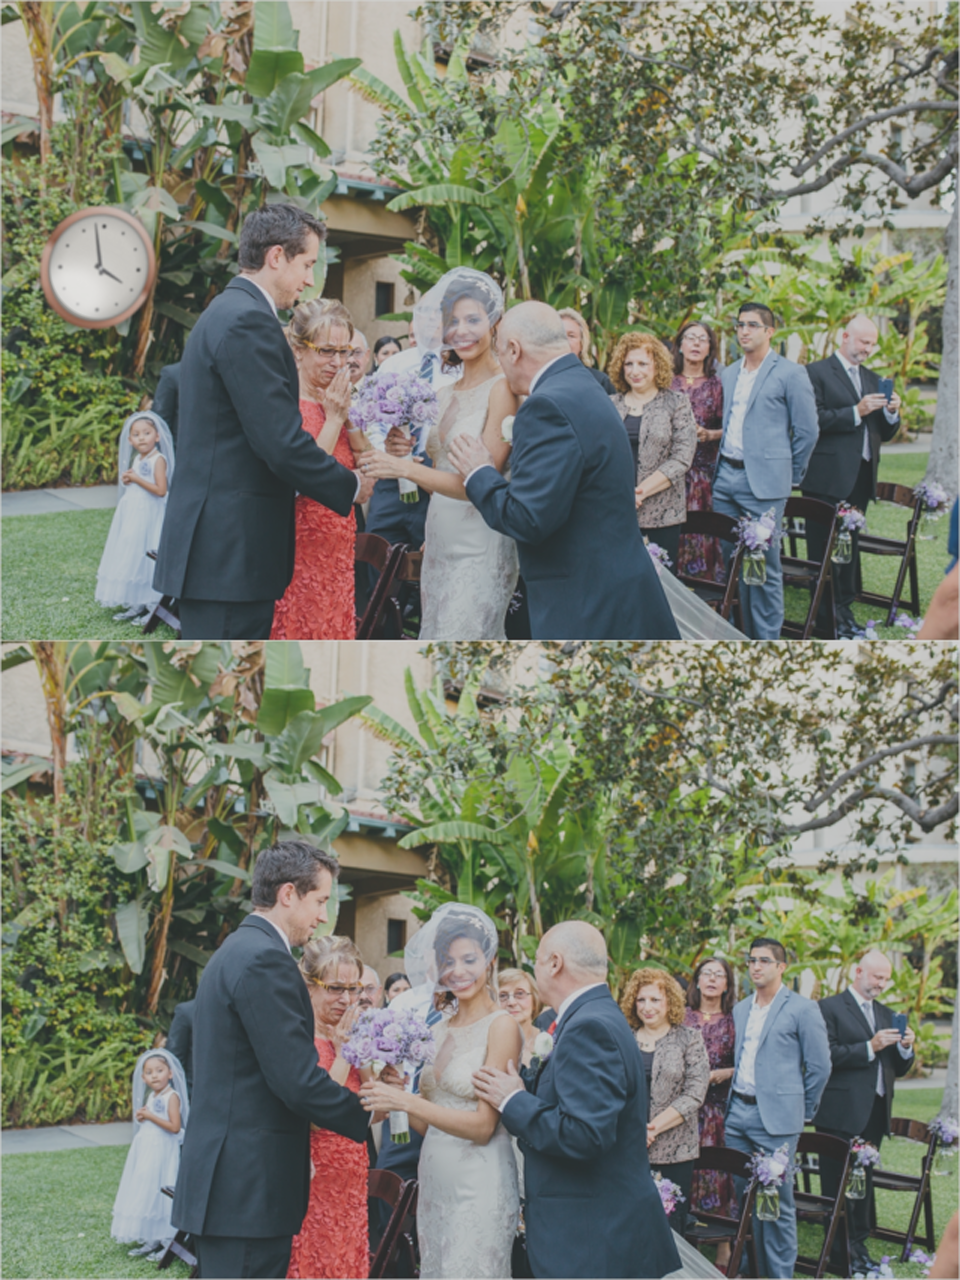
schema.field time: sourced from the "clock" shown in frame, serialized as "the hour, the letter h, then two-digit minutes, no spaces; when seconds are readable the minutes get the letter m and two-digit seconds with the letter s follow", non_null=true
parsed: 3h58
